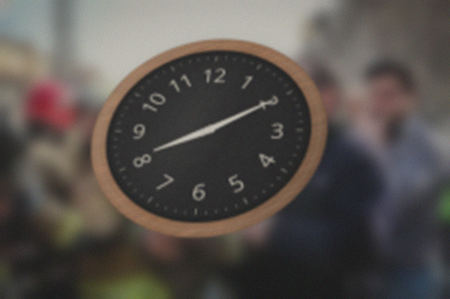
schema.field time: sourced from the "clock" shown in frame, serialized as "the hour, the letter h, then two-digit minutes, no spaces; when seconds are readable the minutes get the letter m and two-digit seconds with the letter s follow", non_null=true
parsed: 8h10
